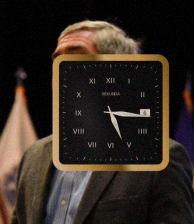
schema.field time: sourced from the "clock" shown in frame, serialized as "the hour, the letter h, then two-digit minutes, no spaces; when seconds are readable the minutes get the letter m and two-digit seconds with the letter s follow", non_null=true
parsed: 5h16
